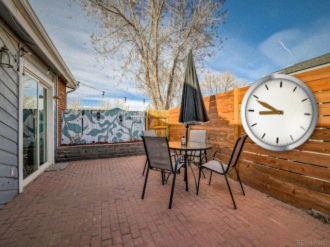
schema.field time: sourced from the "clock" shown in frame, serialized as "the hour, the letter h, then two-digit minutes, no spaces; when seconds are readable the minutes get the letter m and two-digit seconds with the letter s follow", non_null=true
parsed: 8h49
